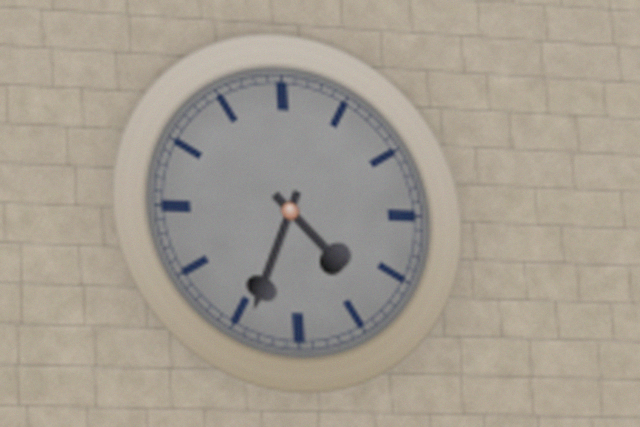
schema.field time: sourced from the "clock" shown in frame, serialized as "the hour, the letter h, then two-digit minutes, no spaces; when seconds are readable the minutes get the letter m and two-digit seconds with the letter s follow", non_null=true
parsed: 4h34
